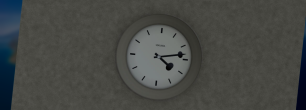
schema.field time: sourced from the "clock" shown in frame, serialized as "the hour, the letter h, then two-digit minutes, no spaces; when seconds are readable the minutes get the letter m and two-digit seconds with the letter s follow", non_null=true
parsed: 4h13
